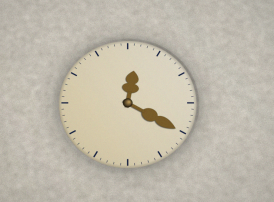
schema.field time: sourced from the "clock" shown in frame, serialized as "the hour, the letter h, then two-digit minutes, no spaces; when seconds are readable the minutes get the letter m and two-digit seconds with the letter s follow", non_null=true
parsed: 12h20
